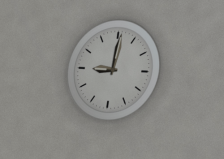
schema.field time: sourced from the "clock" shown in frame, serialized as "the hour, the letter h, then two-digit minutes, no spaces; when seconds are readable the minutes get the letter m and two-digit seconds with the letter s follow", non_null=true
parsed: 9h01
